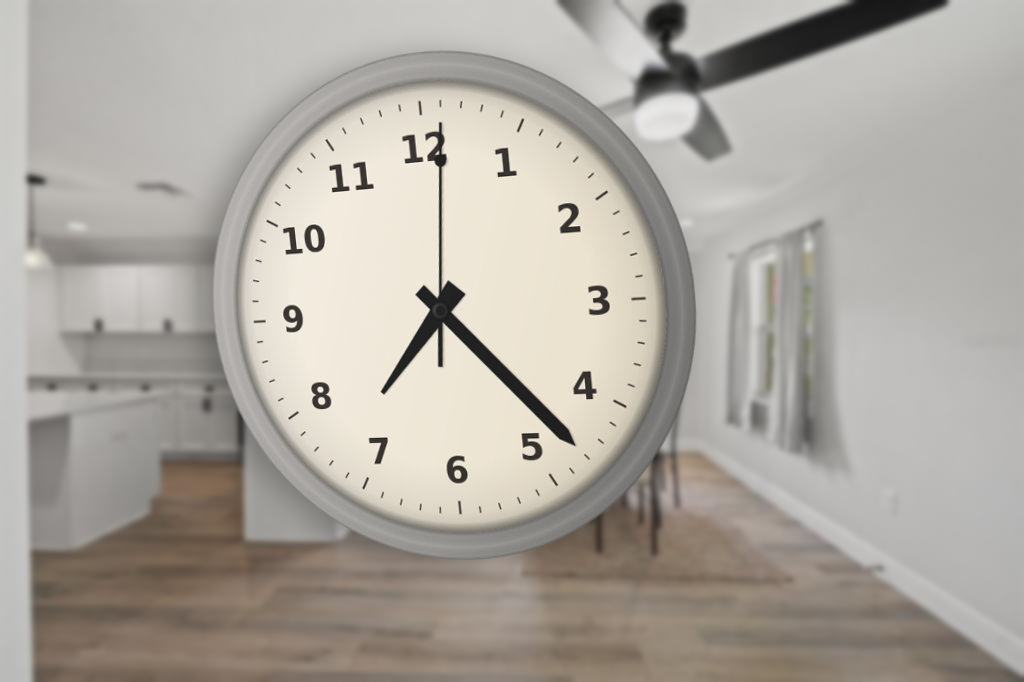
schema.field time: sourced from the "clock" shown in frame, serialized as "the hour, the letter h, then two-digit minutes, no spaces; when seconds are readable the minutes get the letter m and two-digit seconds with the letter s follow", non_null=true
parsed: 7h23m01s
